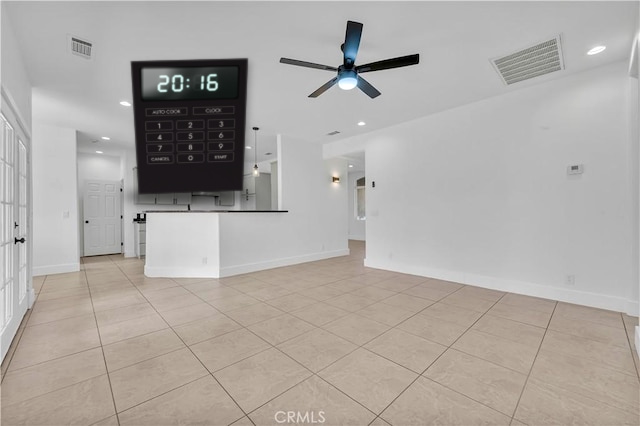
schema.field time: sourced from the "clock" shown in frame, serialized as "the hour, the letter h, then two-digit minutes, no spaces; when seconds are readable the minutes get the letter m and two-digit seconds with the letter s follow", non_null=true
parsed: 20h16
